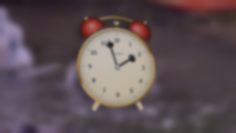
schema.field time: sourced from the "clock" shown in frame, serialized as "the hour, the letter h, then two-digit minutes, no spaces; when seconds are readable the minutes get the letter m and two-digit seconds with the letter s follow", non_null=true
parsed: 1h57
